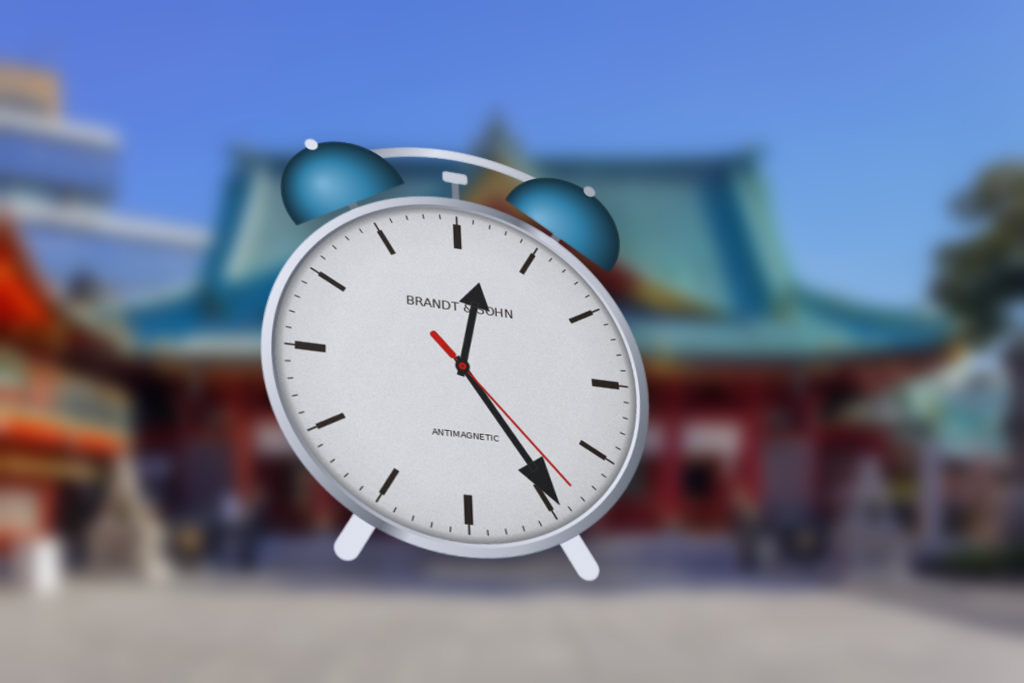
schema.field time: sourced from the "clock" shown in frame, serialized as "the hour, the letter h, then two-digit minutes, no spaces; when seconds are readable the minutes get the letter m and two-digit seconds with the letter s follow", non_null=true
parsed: 12h24m23s
